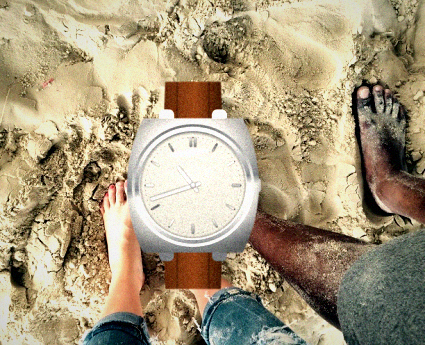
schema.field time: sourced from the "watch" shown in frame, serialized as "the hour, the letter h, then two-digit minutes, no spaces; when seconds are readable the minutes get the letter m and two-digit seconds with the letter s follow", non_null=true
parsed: 10h42
